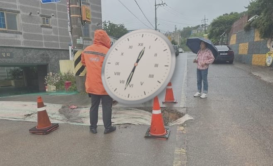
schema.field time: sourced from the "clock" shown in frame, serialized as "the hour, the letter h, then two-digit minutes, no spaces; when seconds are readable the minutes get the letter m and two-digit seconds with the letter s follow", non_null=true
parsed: 12h32
